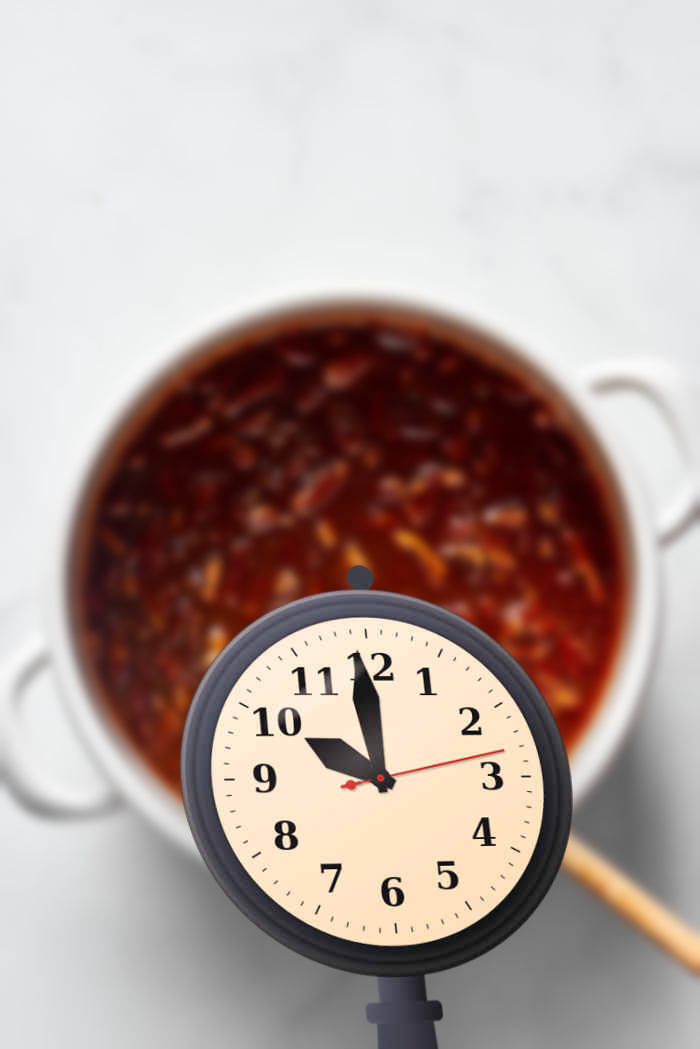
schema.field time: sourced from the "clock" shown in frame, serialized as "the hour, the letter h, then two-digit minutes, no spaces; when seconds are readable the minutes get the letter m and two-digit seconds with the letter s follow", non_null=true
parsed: 9h59m13s
